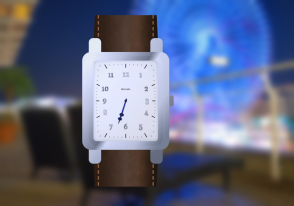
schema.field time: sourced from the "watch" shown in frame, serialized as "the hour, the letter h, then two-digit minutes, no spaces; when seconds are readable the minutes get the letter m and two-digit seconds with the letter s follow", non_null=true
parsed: 6h33
